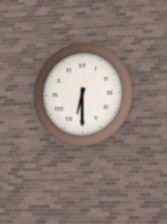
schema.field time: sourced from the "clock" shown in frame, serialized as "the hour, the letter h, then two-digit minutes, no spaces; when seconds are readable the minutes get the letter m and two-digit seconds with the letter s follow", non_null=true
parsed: 6h30
